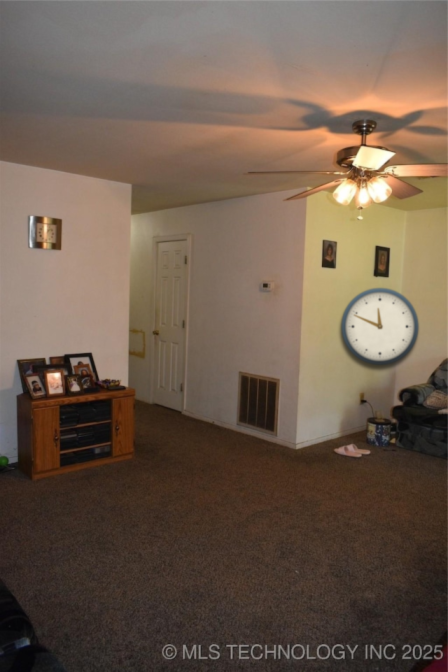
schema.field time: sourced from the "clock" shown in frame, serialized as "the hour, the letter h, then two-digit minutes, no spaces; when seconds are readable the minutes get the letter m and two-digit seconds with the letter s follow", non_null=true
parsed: 11h49
